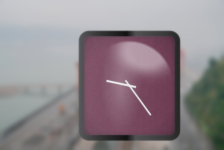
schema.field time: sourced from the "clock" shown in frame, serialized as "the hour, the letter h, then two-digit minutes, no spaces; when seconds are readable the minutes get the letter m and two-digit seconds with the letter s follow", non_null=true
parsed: 9h24
